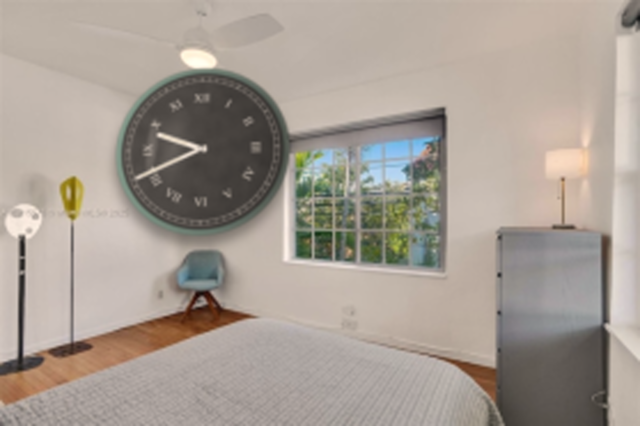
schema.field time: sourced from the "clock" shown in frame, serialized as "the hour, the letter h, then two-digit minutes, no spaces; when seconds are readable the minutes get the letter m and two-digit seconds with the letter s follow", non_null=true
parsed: 9h41
